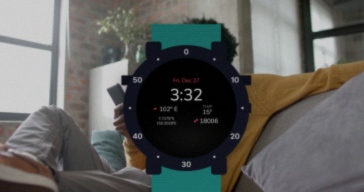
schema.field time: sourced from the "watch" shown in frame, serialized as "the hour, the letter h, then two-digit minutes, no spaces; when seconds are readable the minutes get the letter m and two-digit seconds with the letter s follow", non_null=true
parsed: 3h32
